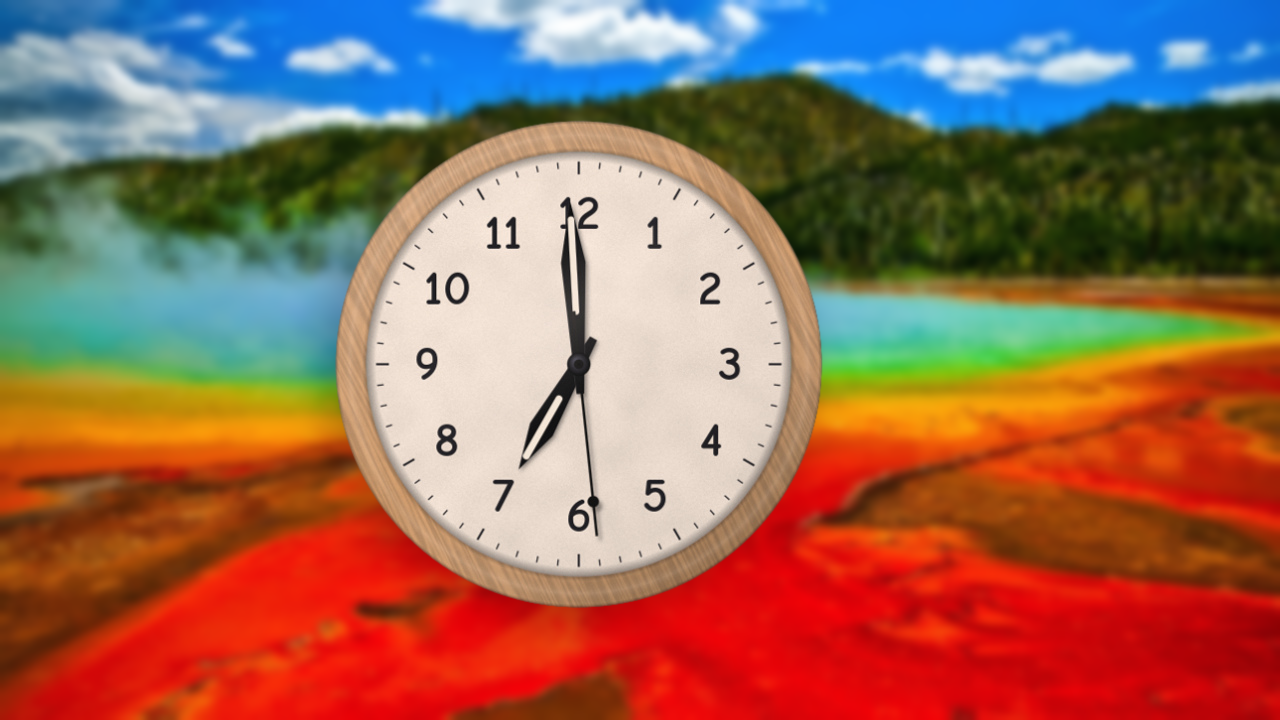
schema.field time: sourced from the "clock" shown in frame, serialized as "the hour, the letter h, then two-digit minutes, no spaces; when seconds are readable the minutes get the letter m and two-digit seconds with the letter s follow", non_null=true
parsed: 6h59m29s
